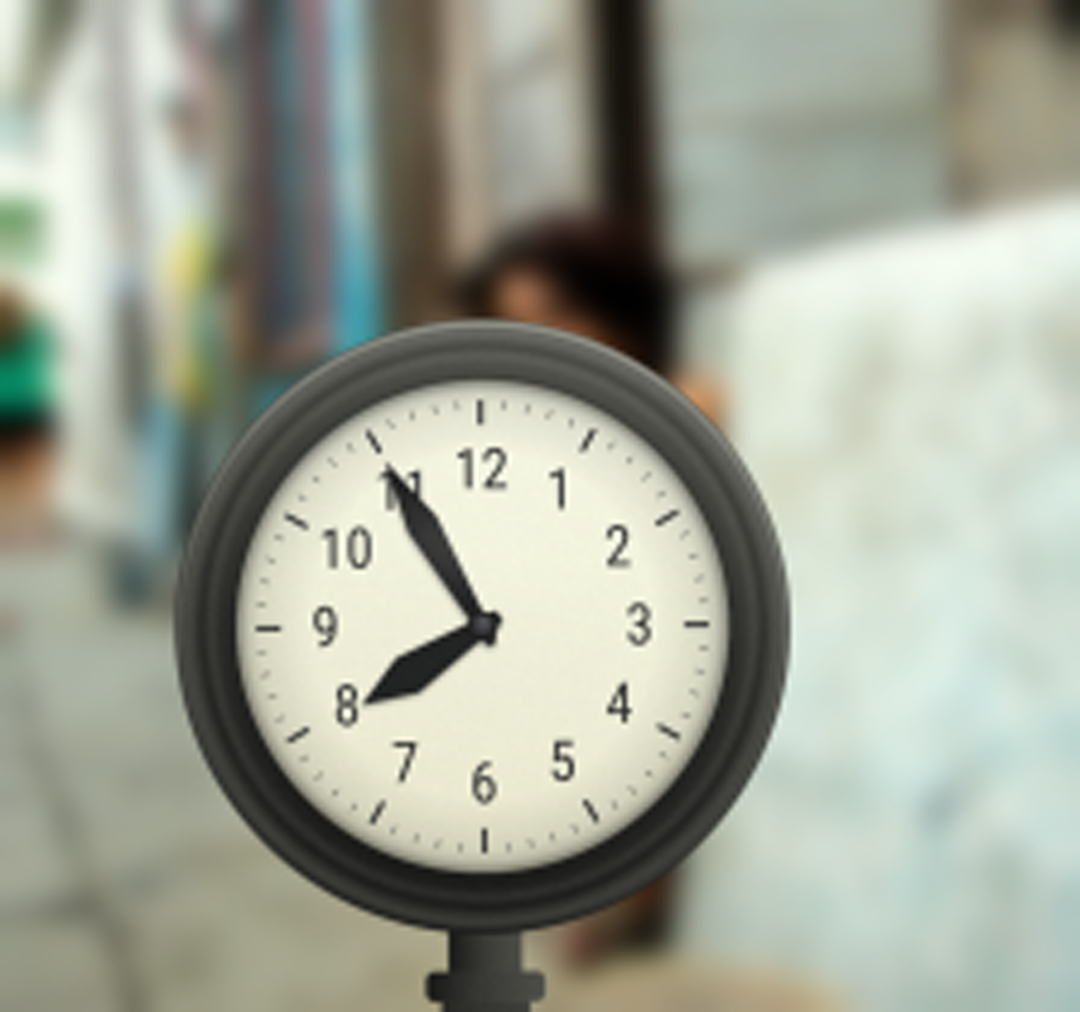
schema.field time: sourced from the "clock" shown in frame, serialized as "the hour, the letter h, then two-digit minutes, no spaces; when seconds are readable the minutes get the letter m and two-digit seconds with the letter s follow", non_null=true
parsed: 7h55
